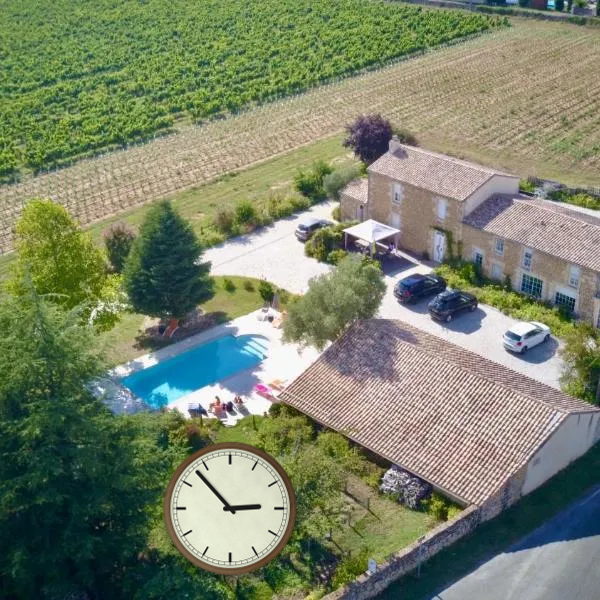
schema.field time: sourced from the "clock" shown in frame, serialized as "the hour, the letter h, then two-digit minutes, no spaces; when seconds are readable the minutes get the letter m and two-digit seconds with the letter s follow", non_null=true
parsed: 2h53
